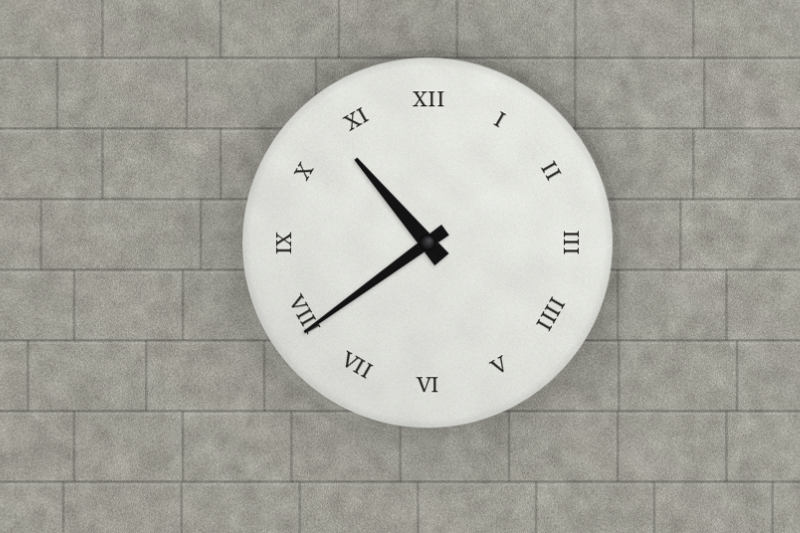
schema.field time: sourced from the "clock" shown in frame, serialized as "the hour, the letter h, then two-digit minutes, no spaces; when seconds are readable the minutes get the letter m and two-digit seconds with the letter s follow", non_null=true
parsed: 10h39
